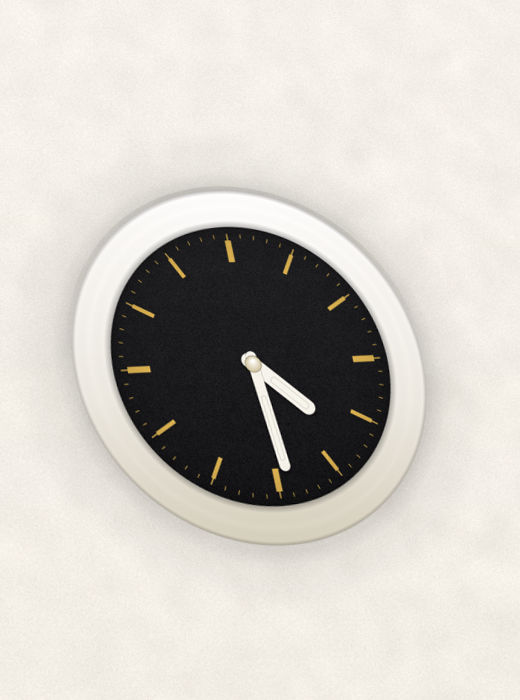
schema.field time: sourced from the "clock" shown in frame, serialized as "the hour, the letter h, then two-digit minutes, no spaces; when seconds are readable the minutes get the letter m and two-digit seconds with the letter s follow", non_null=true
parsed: 4h29
